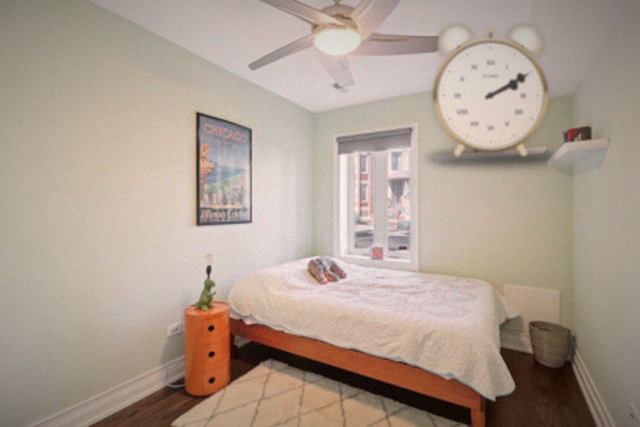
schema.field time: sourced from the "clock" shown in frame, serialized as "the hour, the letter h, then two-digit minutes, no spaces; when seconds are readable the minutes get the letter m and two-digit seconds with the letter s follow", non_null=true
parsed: 2h10
